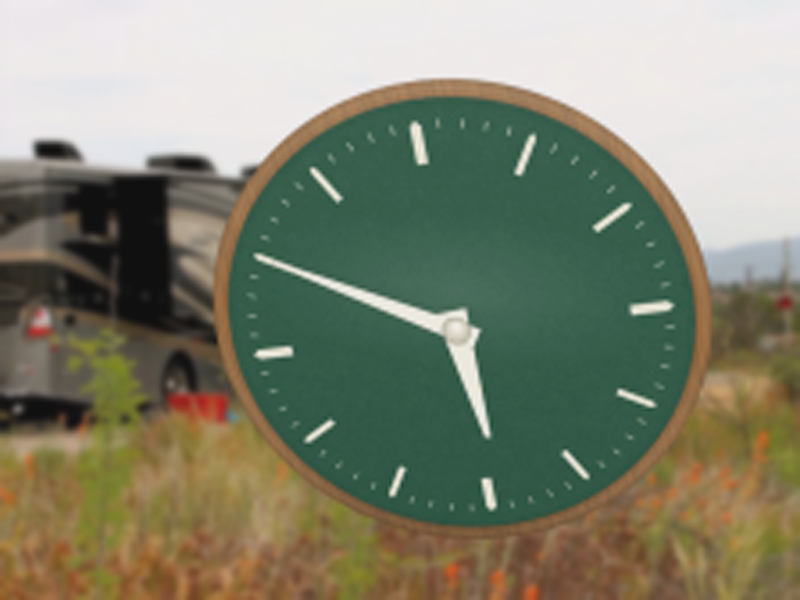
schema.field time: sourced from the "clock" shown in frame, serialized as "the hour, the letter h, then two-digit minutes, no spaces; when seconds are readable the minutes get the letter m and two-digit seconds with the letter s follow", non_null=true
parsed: 5h50
